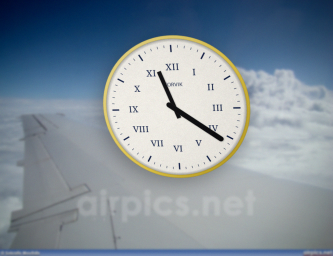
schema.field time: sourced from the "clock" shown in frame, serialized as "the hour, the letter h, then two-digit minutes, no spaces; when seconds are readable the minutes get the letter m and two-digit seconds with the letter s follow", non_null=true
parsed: 11h21
